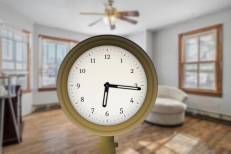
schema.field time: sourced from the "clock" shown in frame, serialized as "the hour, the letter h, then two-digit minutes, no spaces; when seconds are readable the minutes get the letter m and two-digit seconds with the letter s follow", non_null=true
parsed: 6h16
